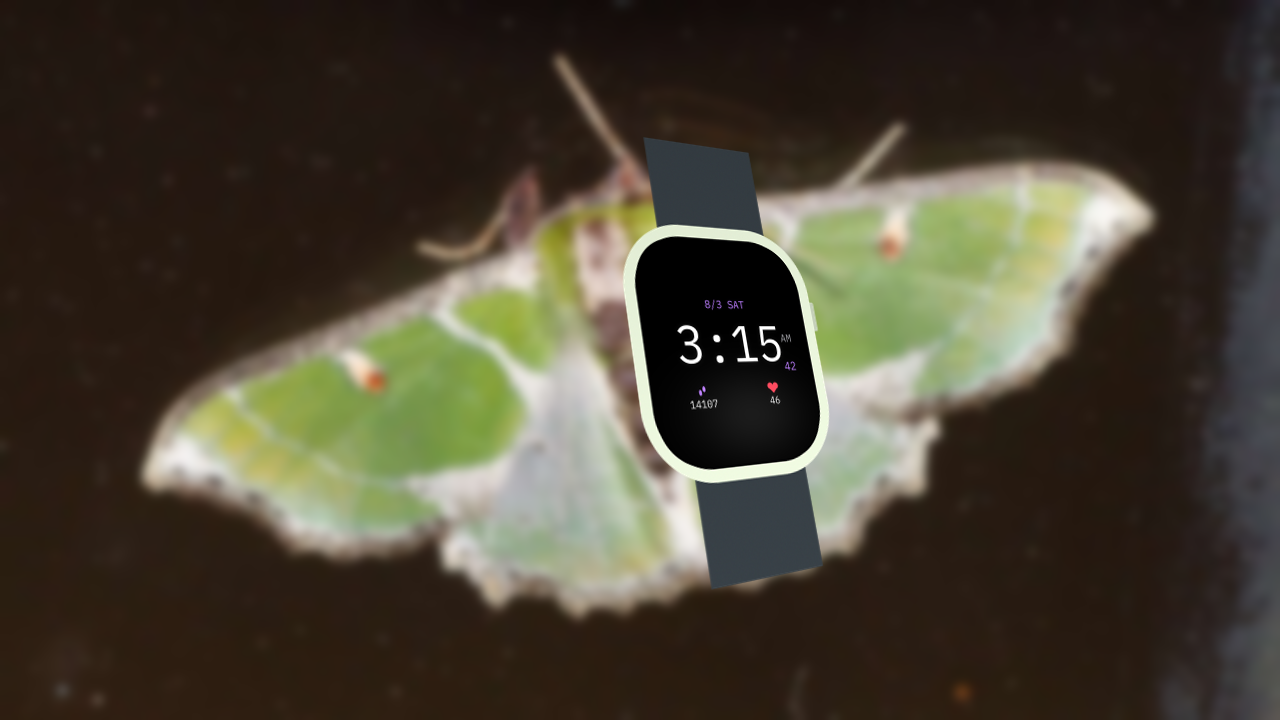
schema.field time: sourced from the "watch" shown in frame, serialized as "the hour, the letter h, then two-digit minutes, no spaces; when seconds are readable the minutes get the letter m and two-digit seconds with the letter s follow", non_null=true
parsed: 3h15m42s
